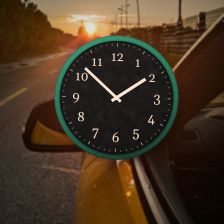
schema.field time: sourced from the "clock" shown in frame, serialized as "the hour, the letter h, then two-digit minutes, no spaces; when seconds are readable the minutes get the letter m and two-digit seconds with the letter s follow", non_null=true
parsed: 1h52
